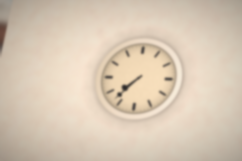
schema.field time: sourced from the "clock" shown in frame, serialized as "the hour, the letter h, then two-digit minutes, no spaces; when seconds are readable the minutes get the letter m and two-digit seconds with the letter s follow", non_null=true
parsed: 7h37
